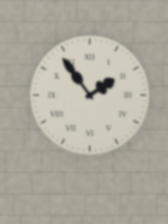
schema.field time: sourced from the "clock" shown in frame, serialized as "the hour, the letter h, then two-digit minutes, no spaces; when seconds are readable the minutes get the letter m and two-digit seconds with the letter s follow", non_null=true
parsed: 1h54
